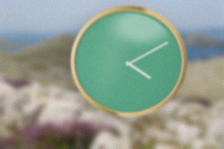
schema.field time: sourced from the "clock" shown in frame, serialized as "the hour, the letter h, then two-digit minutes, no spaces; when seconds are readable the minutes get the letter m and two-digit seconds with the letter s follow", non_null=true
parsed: 4h10
